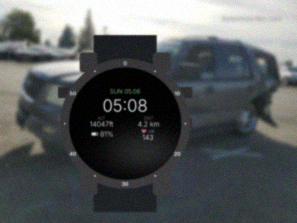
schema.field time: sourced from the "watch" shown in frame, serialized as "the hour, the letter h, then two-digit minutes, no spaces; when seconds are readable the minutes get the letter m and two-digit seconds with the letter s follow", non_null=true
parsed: 5h08
